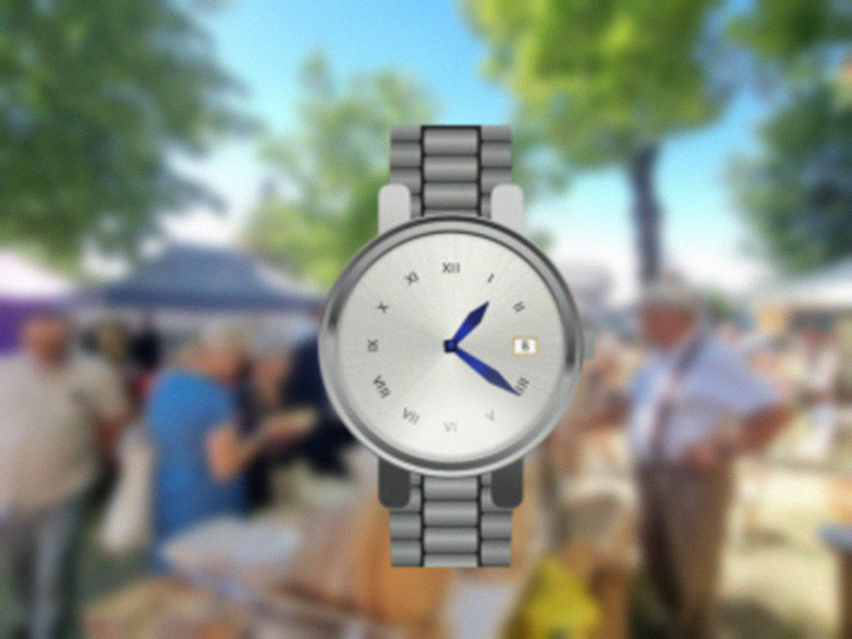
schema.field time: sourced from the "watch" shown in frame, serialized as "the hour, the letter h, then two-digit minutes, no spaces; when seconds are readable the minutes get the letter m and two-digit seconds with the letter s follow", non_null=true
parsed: 1h21
